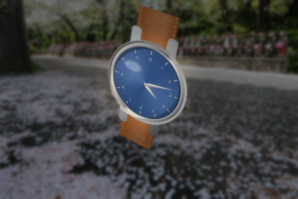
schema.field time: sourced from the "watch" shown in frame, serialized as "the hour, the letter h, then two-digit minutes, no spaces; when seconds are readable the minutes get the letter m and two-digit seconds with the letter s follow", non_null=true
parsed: 4h13
